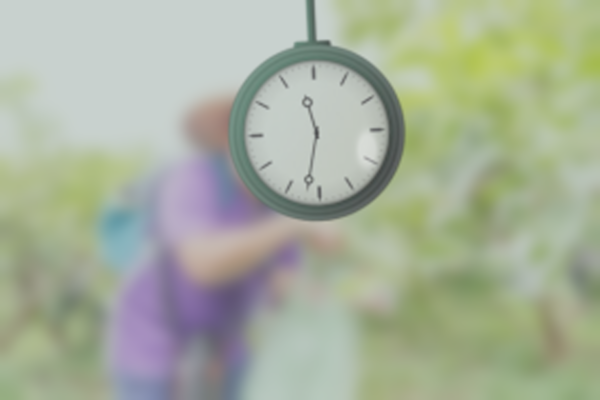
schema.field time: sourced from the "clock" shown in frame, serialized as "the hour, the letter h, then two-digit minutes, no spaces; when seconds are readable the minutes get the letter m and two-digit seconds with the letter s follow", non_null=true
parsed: 11h32
